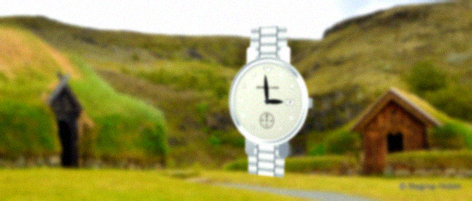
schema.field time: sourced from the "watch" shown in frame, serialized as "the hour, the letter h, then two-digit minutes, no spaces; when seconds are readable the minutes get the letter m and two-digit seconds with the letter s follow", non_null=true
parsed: 2h59
